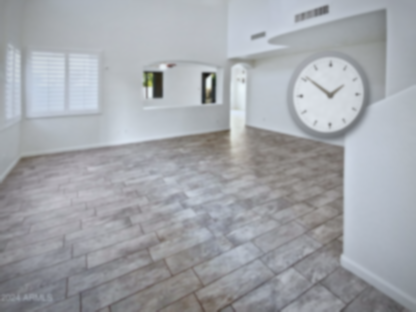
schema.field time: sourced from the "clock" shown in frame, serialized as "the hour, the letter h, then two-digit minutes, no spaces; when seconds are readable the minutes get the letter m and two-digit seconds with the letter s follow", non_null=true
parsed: 1h51
